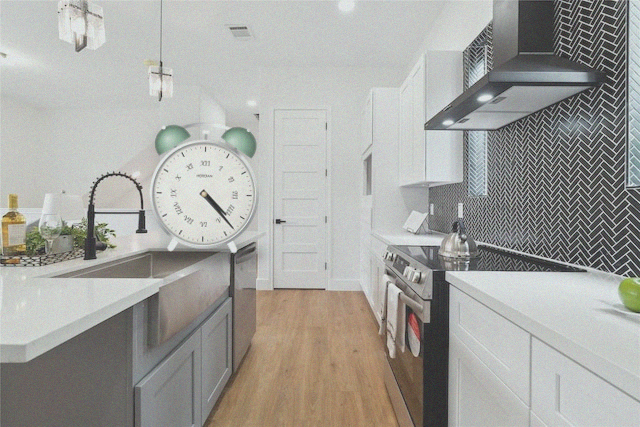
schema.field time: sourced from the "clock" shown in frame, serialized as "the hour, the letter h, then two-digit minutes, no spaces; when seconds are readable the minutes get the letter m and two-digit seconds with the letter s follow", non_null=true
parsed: 4h23
